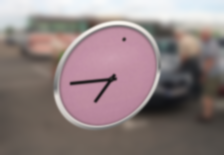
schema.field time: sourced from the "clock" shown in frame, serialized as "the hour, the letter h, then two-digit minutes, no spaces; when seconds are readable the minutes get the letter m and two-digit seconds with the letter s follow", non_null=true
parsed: 6h43
